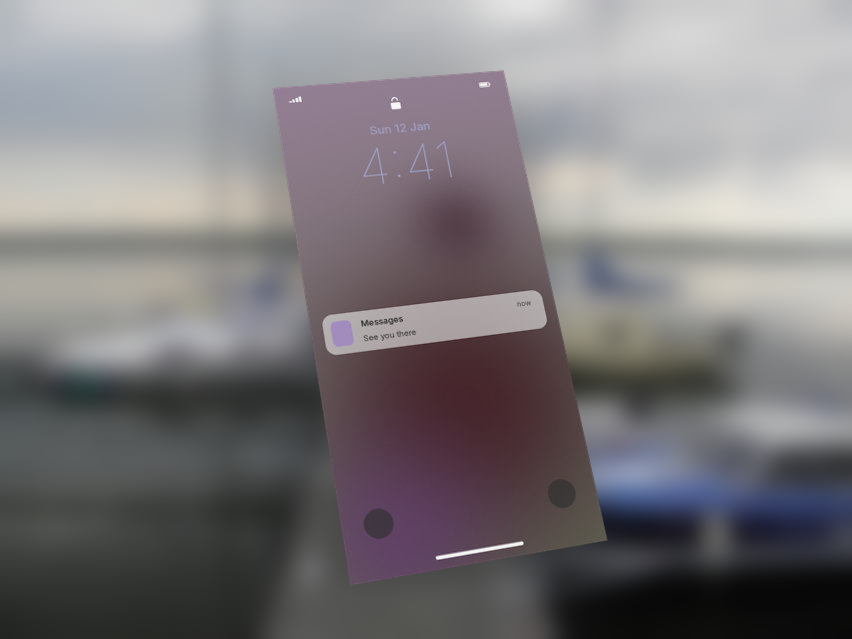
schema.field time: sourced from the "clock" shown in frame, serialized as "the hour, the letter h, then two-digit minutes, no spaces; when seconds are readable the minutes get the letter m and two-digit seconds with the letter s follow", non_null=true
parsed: 4h41
